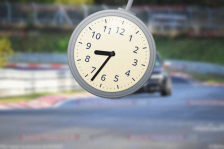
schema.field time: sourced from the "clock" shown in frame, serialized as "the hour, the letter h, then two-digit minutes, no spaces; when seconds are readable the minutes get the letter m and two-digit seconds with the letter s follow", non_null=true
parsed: 8h33
